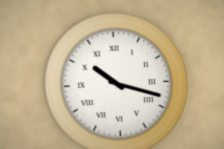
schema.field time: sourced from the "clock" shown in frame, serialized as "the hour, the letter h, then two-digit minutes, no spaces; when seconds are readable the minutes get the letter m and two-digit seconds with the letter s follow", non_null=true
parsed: 10h18
